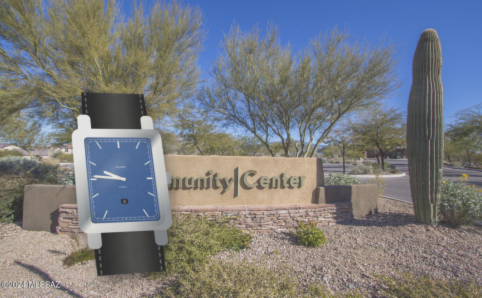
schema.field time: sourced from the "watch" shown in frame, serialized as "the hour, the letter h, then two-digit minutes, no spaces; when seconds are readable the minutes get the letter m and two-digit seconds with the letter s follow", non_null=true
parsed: 9h46
